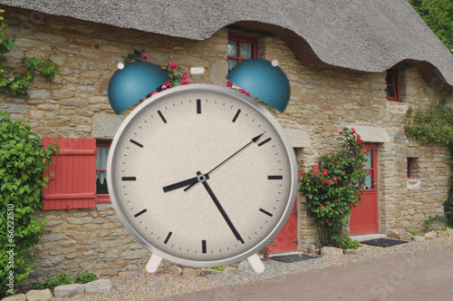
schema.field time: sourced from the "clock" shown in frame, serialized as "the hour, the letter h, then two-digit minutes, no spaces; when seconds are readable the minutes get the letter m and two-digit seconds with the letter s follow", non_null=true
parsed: 8h25m09s
